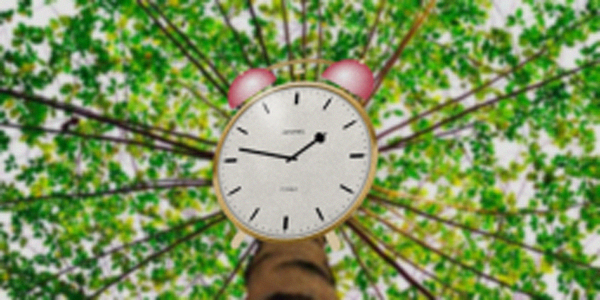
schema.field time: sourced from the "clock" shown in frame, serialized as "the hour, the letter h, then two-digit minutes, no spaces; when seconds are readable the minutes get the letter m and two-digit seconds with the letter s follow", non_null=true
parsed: 1h47
